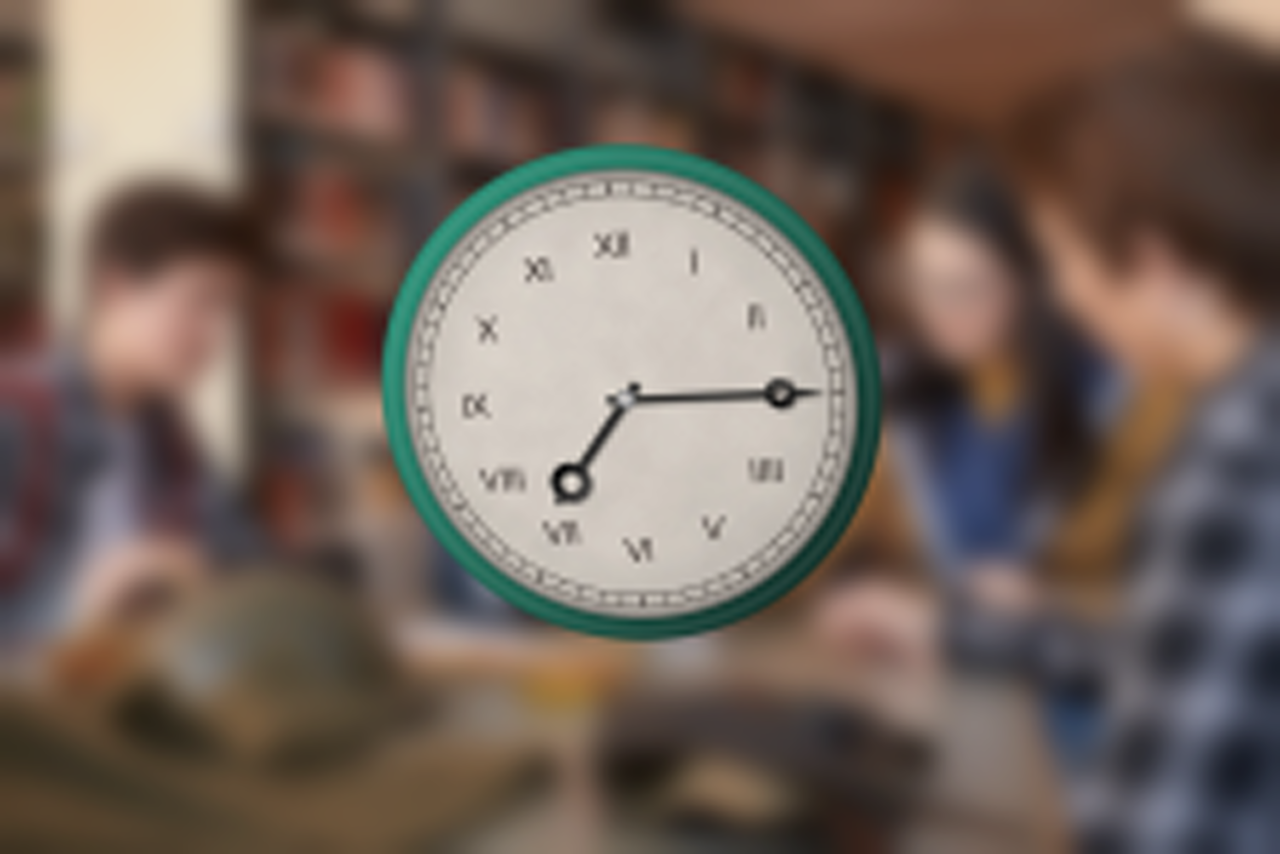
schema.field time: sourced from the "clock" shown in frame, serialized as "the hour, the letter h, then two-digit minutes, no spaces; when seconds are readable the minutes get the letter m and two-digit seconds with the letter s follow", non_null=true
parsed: 7h15
